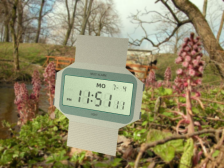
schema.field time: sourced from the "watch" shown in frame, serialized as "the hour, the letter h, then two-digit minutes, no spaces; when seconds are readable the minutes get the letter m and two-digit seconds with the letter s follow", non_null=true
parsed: 11h51m11s
